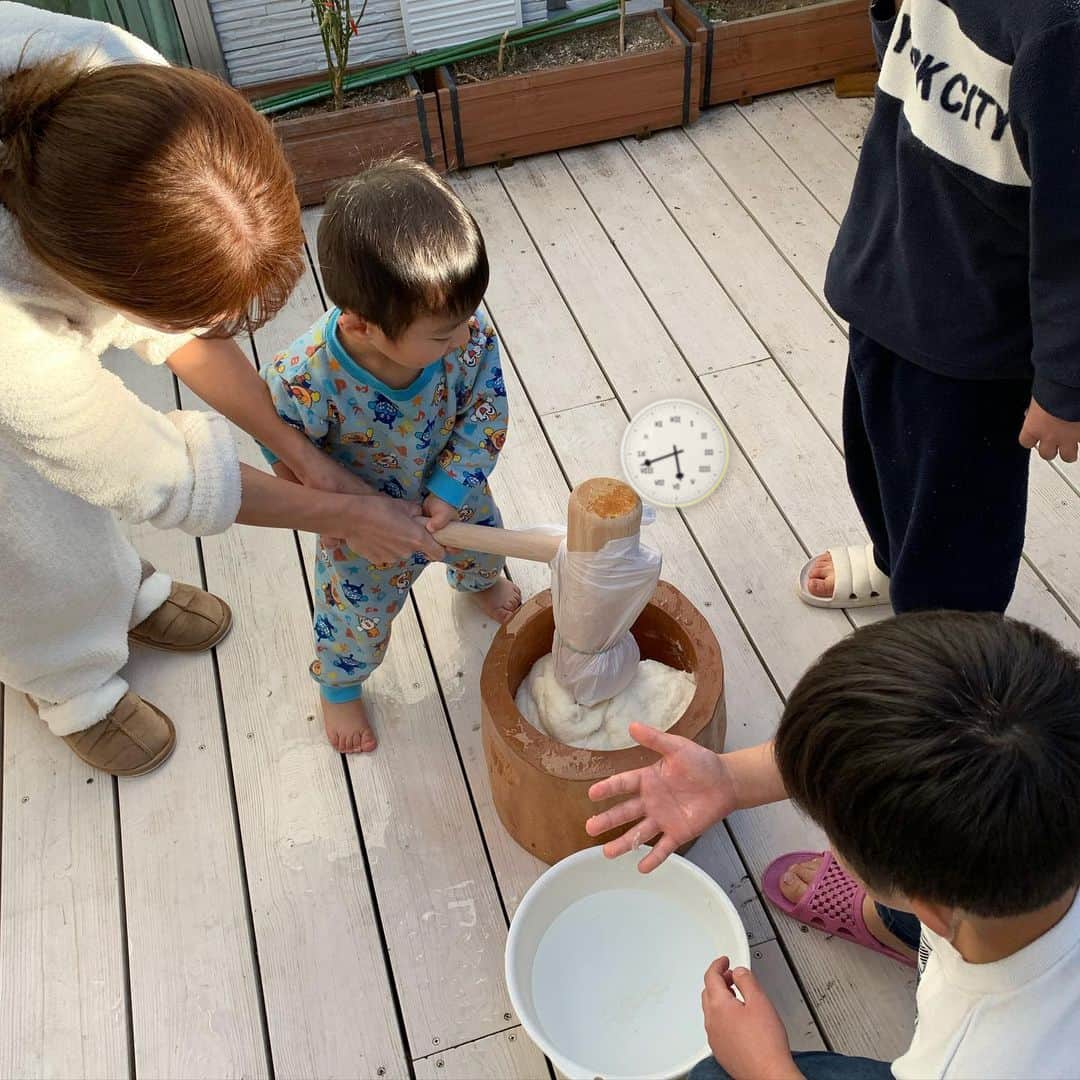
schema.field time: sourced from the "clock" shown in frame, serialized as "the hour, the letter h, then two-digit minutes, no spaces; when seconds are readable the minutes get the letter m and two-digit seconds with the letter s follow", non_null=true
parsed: 5h42
